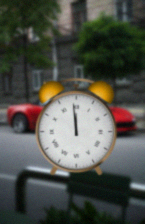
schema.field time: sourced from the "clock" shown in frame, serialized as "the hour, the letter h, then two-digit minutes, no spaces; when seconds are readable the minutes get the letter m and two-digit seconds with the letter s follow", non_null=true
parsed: 11h59
